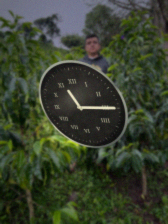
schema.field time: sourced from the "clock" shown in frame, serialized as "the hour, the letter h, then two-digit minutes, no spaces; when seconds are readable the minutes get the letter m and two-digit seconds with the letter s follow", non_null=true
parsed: 11h15
